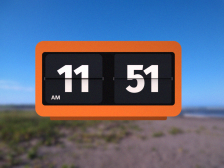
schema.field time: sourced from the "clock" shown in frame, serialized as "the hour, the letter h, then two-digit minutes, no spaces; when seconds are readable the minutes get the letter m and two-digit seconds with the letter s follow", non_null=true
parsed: 11h51
